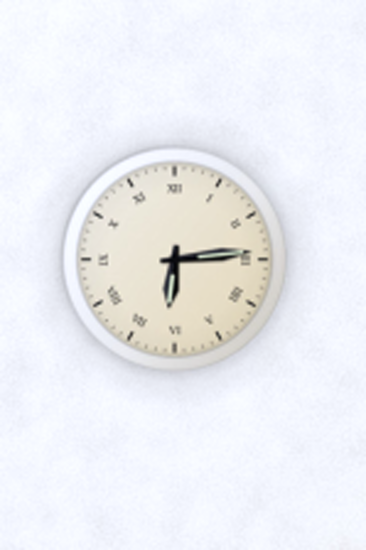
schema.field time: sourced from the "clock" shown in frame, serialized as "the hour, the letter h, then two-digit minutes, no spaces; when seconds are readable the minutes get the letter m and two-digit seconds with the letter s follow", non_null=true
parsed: 6h14
